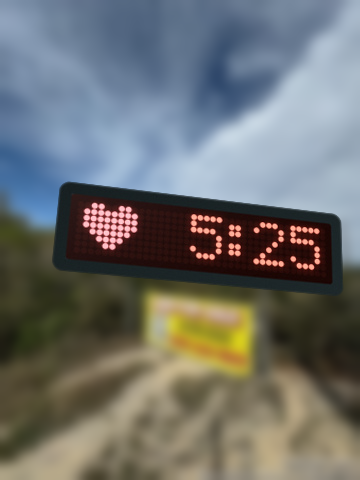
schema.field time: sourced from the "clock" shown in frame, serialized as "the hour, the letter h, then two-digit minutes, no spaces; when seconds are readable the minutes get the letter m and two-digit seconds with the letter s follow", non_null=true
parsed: 5h25
